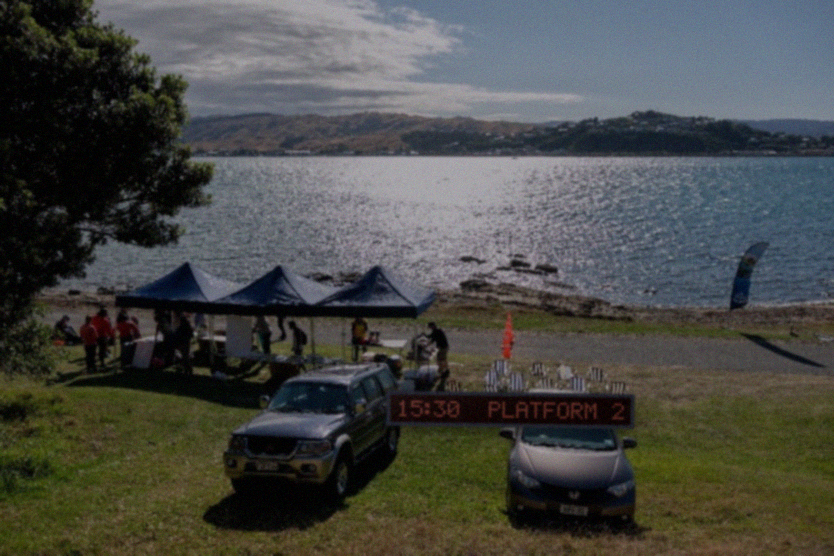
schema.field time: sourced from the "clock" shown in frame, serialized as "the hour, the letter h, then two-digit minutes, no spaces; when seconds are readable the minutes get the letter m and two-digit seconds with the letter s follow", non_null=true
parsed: 15h30
